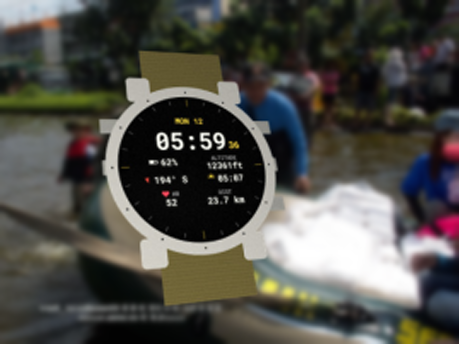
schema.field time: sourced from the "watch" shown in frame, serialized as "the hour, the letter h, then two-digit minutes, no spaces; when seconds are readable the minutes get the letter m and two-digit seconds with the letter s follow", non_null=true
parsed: 5h59
